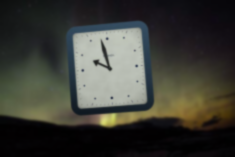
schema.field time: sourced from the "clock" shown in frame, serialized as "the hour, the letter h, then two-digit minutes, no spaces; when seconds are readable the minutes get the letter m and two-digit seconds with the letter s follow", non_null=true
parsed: 9h58
